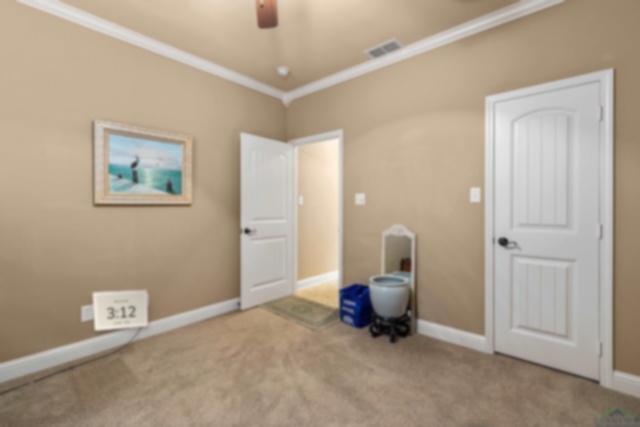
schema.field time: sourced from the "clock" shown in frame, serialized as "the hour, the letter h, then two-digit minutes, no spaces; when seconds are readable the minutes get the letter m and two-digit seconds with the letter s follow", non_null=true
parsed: 3h12
